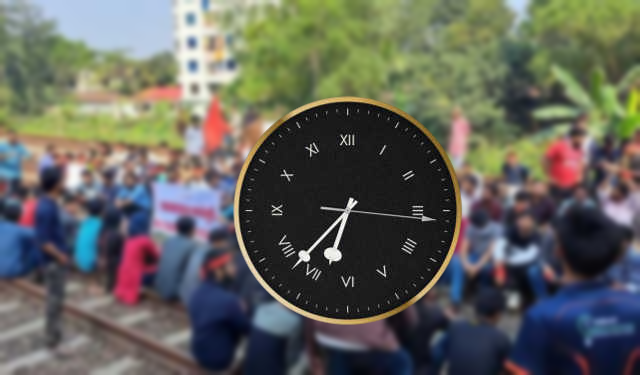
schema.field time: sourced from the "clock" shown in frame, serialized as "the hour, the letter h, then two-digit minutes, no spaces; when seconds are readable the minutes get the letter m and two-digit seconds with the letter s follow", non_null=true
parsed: 6h37m16s
